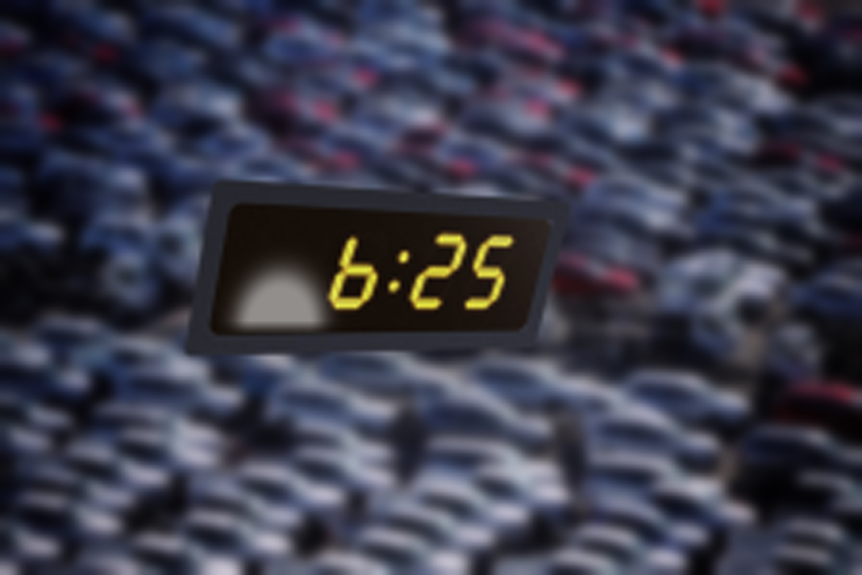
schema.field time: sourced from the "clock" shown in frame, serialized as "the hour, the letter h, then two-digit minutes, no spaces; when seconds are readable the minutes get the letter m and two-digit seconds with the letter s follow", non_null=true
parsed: 6h25
